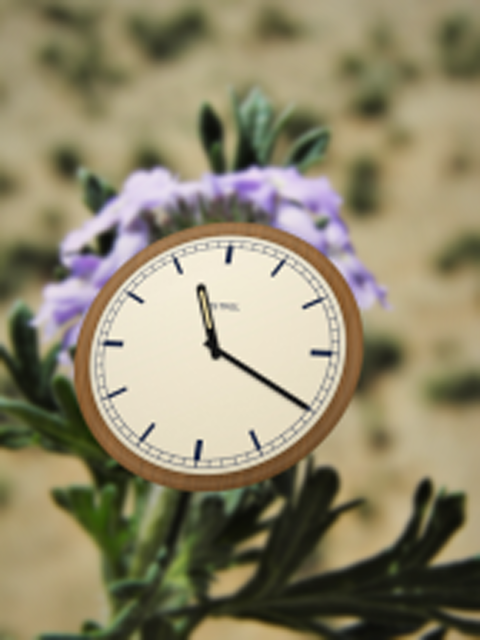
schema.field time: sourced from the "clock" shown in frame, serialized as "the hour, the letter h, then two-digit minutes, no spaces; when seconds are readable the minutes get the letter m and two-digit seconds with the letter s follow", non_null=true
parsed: 11h20
